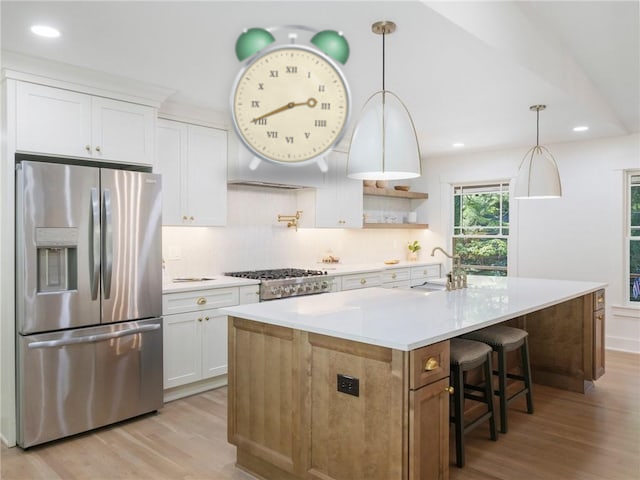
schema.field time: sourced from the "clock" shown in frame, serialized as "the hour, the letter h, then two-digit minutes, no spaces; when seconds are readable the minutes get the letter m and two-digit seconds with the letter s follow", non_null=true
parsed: 2h41
